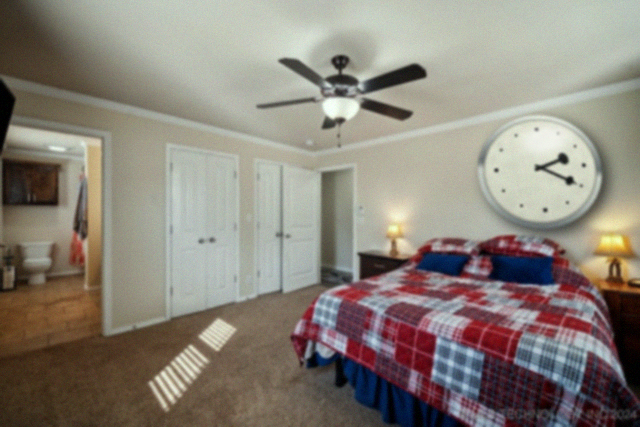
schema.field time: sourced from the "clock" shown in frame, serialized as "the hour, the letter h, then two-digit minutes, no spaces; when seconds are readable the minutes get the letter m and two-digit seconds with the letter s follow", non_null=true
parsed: 2h20
